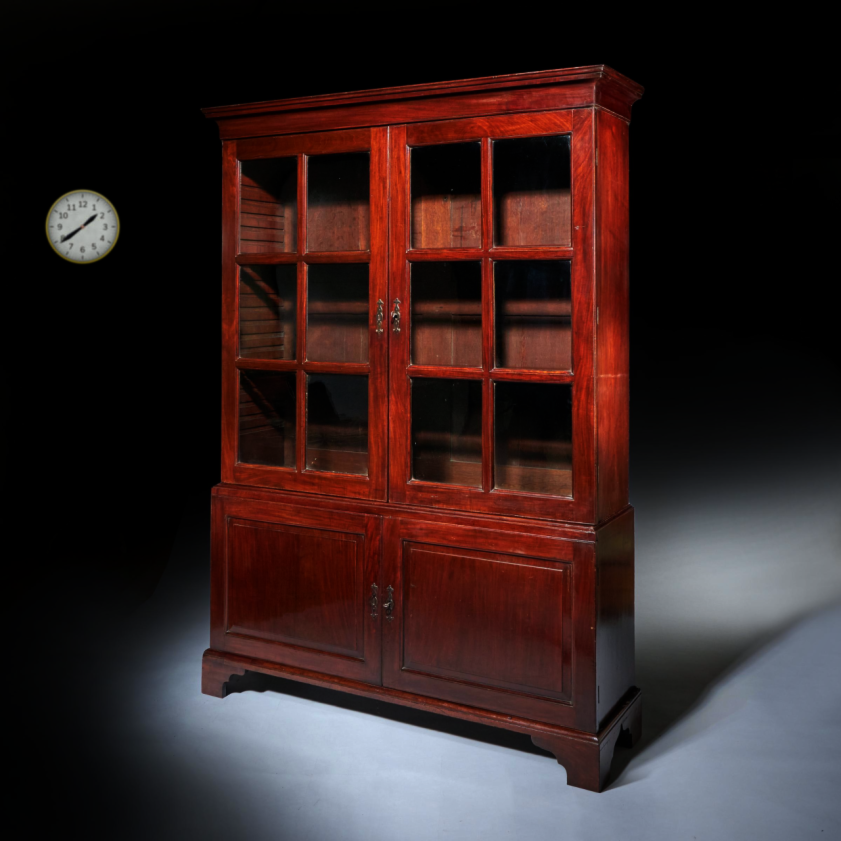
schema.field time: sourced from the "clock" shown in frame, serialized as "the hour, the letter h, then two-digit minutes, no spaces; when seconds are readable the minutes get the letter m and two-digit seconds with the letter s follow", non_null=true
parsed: 1h39
